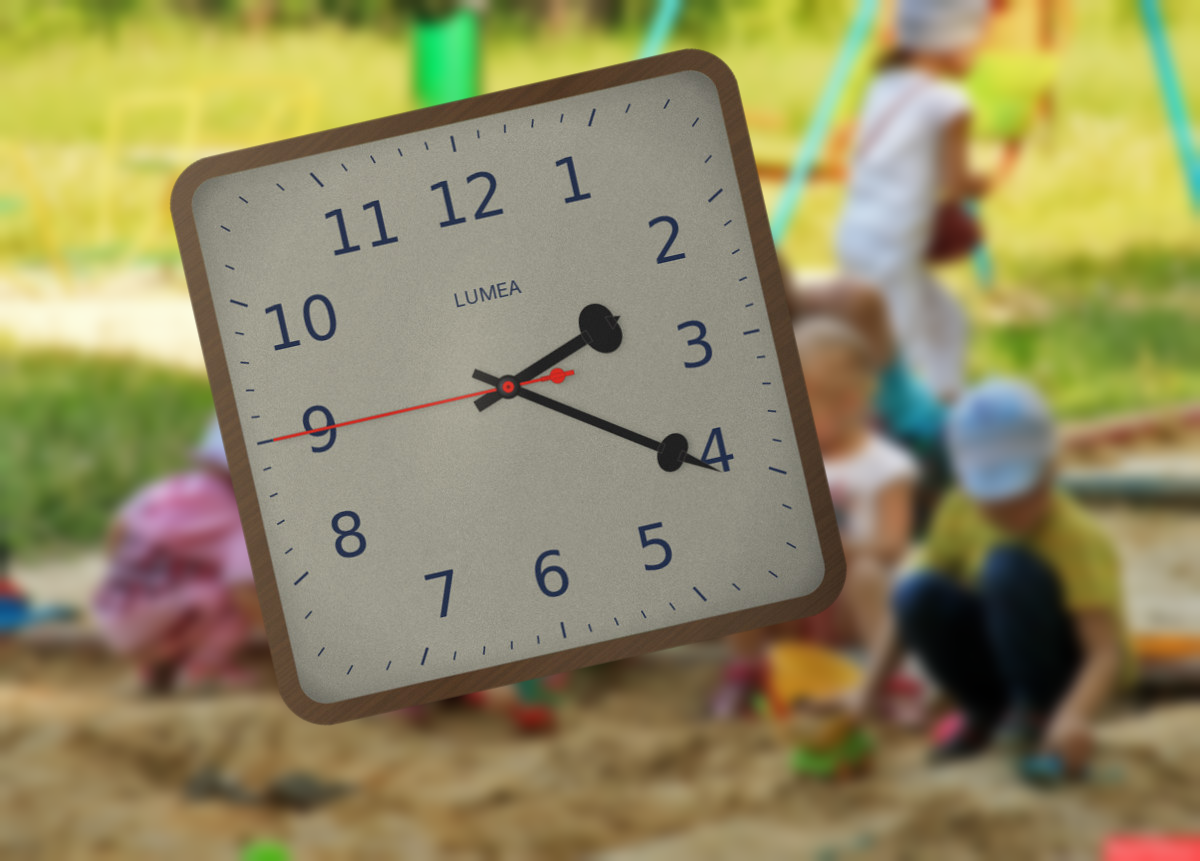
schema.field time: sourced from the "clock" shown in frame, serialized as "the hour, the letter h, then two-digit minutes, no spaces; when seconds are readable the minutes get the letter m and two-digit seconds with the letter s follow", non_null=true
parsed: 2h20m45s
